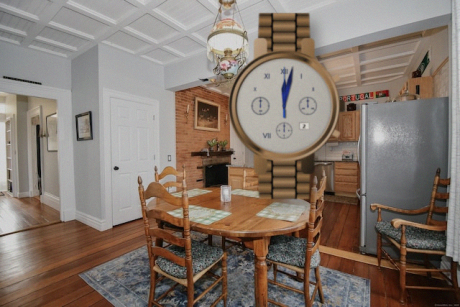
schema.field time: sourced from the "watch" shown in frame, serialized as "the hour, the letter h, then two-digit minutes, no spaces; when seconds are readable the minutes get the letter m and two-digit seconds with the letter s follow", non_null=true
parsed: 12h02
